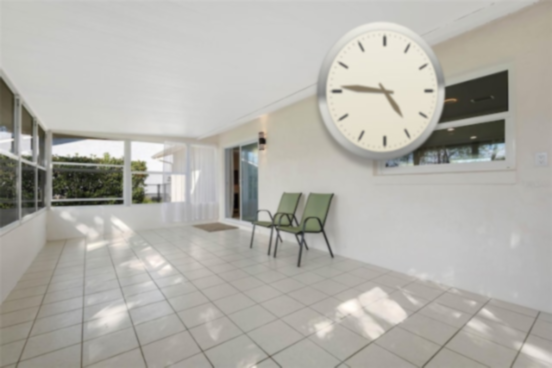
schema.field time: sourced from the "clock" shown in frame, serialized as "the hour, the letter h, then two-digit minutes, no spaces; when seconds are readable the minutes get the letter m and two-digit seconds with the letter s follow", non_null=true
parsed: 4h46
